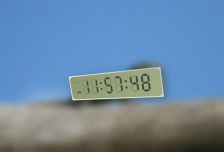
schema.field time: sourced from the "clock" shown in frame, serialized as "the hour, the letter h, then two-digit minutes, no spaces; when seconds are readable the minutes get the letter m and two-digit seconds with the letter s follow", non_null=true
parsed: 11h57m48s
